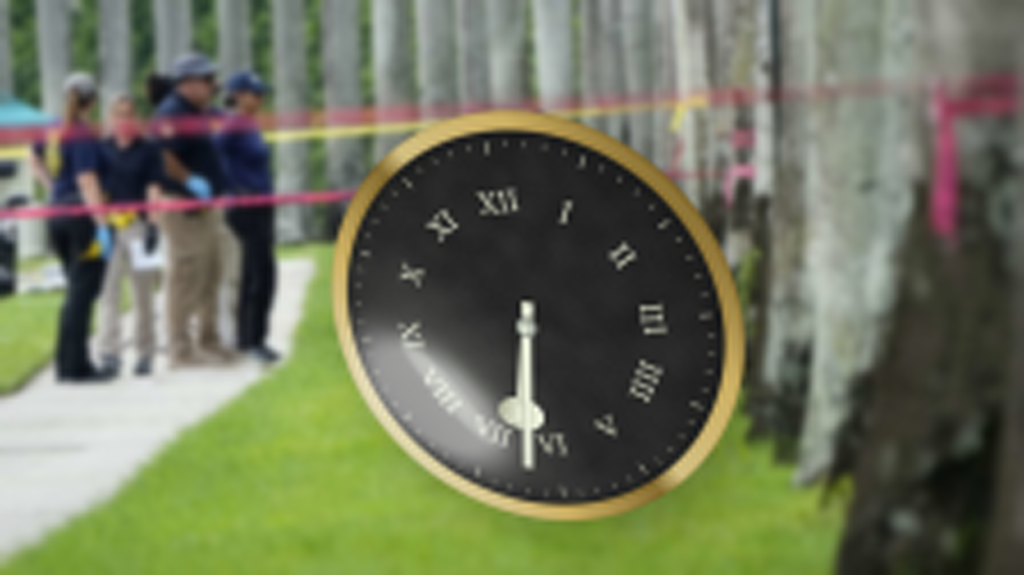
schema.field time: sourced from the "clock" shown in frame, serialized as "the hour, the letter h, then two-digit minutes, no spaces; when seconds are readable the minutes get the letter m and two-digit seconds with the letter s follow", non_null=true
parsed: 6h32
